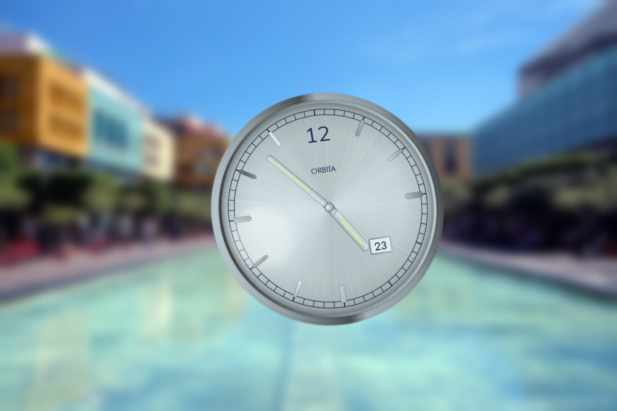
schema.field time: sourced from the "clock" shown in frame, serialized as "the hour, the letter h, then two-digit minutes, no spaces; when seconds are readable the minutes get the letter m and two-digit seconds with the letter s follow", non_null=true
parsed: 4h53
